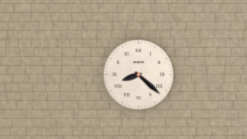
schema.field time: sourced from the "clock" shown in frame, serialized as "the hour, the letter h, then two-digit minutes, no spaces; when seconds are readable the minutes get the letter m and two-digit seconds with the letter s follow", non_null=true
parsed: 8h22
